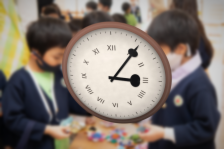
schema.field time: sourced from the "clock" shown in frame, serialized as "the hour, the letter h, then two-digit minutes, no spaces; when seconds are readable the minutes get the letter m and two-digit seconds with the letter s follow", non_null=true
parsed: 3h06
